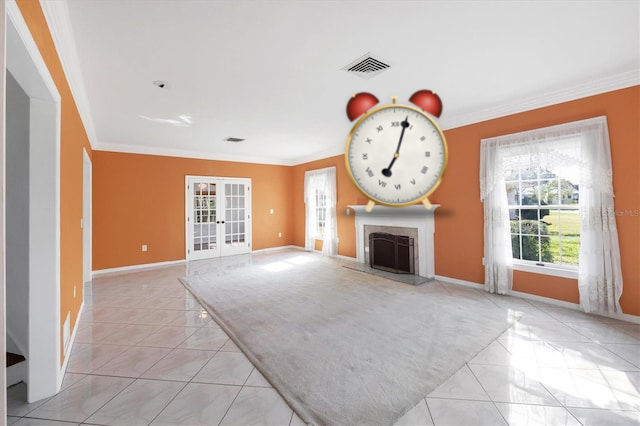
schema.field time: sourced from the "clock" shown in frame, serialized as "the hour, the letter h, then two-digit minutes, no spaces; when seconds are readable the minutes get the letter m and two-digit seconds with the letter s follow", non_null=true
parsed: 7h03
